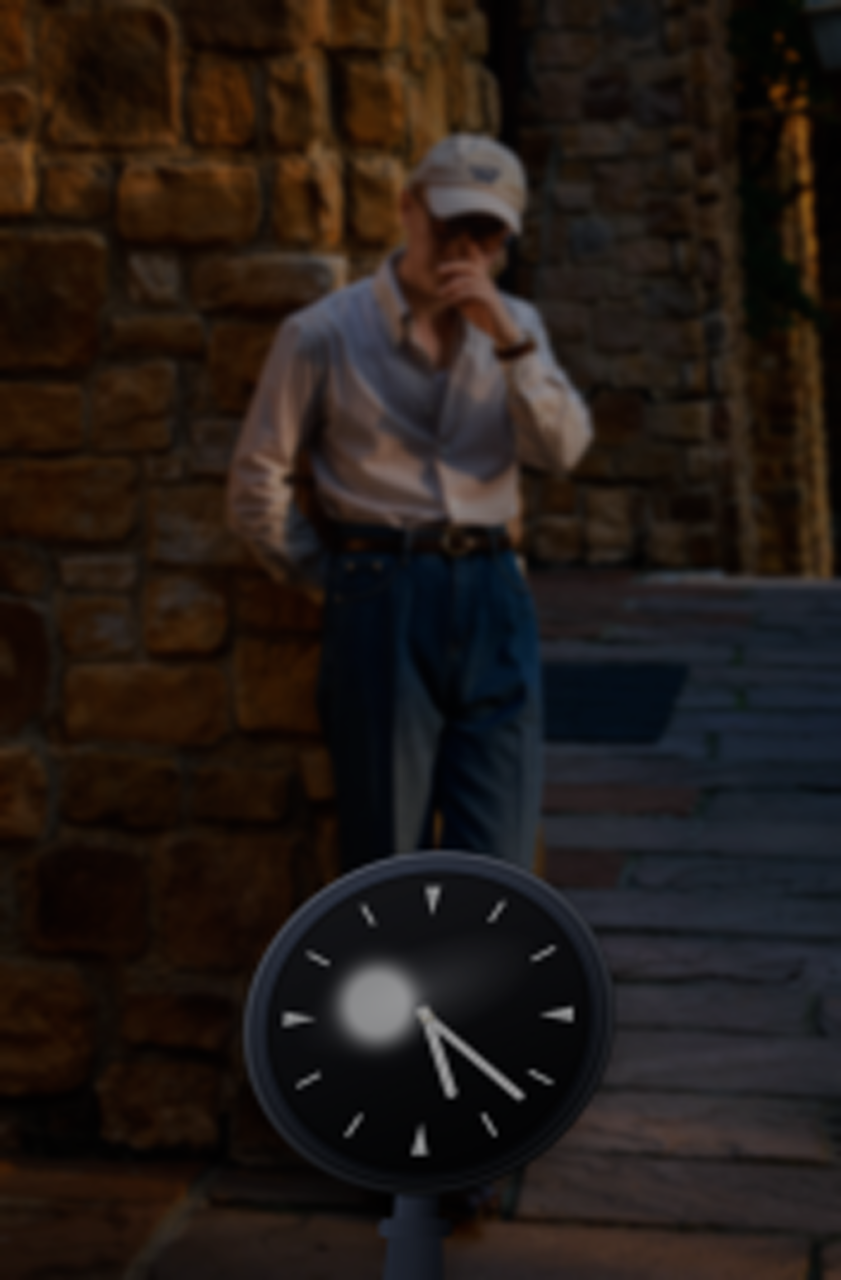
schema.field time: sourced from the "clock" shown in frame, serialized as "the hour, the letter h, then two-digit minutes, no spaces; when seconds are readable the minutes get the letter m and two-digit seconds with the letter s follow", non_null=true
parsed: 5h22
